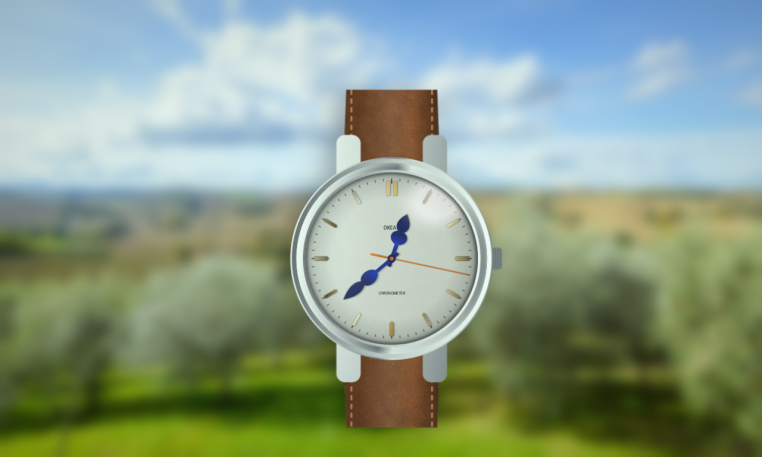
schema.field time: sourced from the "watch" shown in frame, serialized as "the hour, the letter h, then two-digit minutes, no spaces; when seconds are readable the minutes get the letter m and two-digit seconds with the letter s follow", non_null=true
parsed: 12h38m17s
